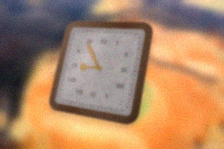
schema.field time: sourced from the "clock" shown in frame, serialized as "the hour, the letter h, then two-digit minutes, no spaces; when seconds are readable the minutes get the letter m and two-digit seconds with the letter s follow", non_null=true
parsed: 8h54
